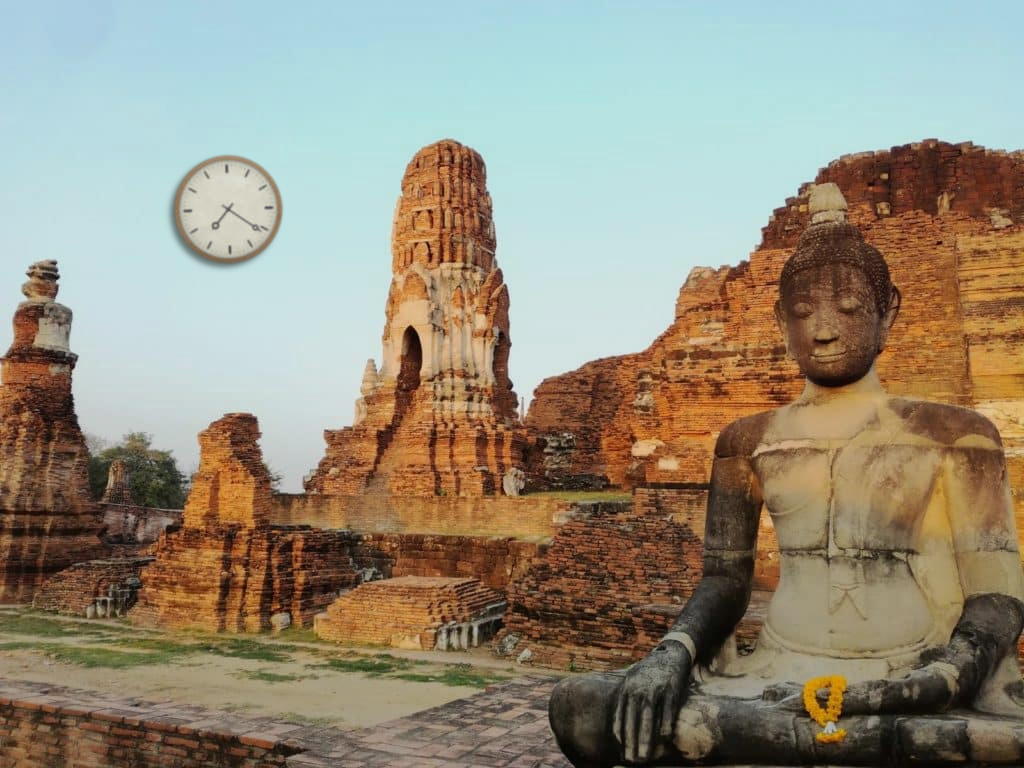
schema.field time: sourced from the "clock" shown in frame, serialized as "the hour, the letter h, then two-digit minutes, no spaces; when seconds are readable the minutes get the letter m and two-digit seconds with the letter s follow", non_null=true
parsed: 7h21
